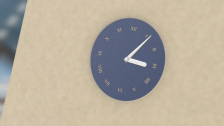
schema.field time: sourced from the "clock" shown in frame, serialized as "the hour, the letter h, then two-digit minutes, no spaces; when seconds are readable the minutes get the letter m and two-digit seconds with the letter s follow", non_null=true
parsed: 3h06
